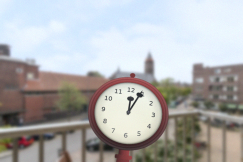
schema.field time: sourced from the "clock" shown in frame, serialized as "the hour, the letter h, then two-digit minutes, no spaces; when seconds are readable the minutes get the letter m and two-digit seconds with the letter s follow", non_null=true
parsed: 12h04
